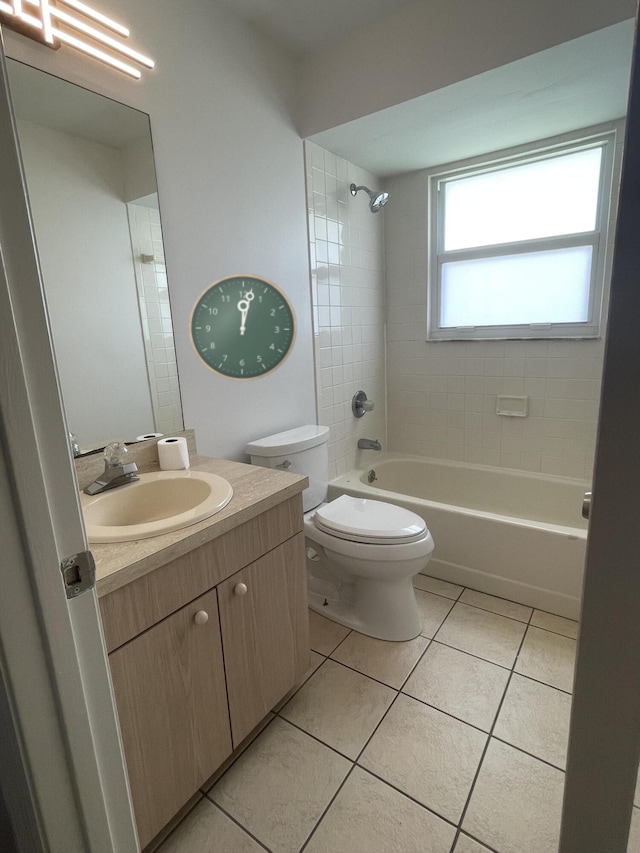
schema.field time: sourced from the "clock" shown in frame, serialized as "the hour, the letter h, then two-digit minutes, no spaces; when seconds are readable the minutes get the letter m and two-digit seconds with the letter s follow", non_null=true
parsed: 12h02
